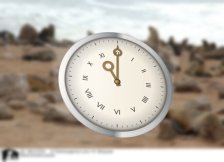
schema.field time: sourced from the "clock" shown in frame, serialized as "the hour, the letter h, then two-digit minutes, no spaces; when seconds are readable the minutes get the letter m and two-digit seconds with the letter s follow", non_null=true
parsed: 11h00
